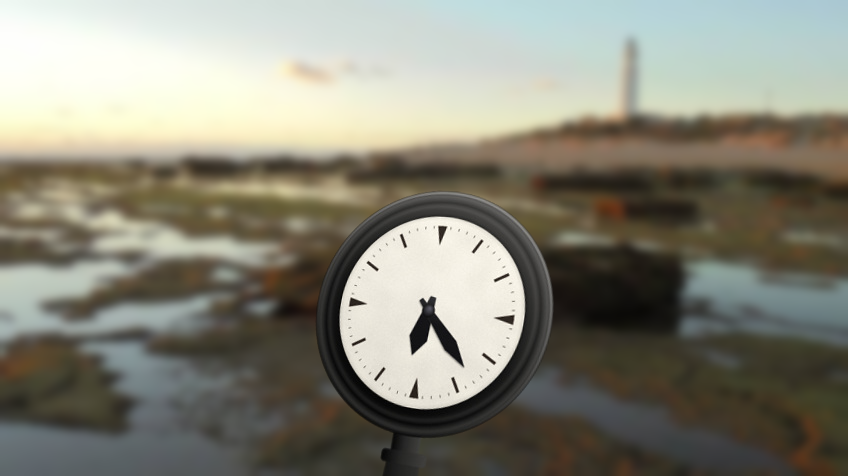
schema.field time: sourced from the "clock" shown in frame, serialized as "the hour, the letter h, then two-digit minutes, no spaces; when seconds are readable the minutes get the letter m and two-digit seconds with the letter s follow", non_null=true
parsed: 6h23
